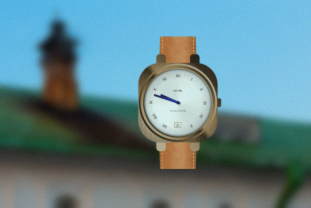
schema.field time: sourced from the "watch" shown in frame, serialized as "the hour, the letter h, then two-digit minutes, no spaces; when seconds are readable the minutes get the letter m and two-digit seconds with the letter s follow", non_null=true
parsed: 9h48
